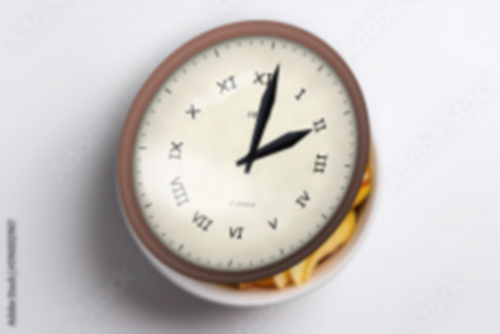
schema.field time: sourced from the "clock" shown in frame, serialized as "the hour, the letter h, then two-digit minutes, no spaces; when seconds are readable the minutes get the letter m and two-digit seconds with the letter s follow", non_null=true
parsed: 2h01
